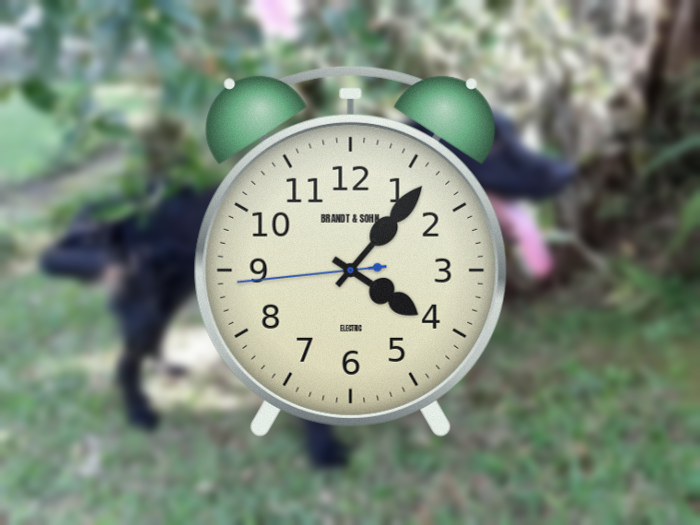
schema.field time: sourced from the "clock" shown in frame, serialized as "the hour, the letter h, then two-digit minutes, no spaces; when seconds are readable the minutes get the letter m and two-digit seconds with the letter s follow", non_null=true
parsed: 4h06m44s
